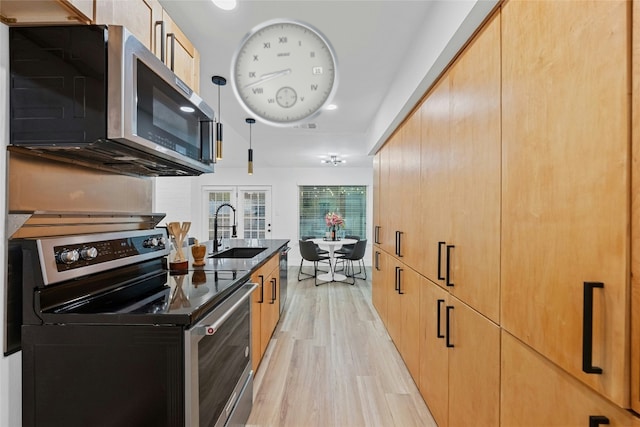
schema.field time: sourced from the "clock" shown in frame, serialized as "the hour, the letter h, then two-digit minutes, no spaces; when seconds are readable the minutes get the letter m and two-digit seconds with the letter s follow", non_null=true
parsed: 8h42
